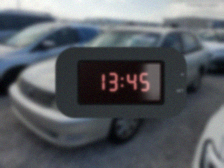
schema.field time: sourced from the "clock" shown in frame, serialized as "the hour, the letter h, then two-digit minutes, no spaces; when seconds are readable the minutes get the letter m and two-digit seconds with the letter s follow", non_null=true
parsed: 13h45
